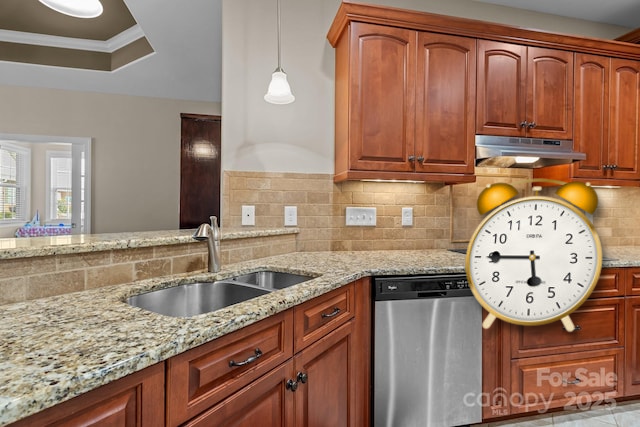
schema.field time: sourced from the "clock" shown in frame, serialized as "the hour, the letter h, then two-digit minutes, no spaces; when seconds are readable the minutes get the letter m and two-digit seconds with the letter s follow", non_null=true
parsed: 5h45
